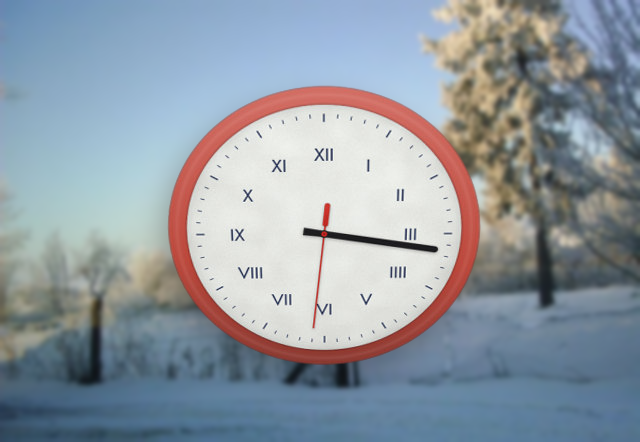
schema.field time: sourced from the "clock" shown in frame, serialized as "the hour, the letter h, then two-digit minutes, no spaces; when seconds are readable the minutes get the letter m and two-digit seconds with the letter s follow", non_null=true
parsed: 3h16m31s
